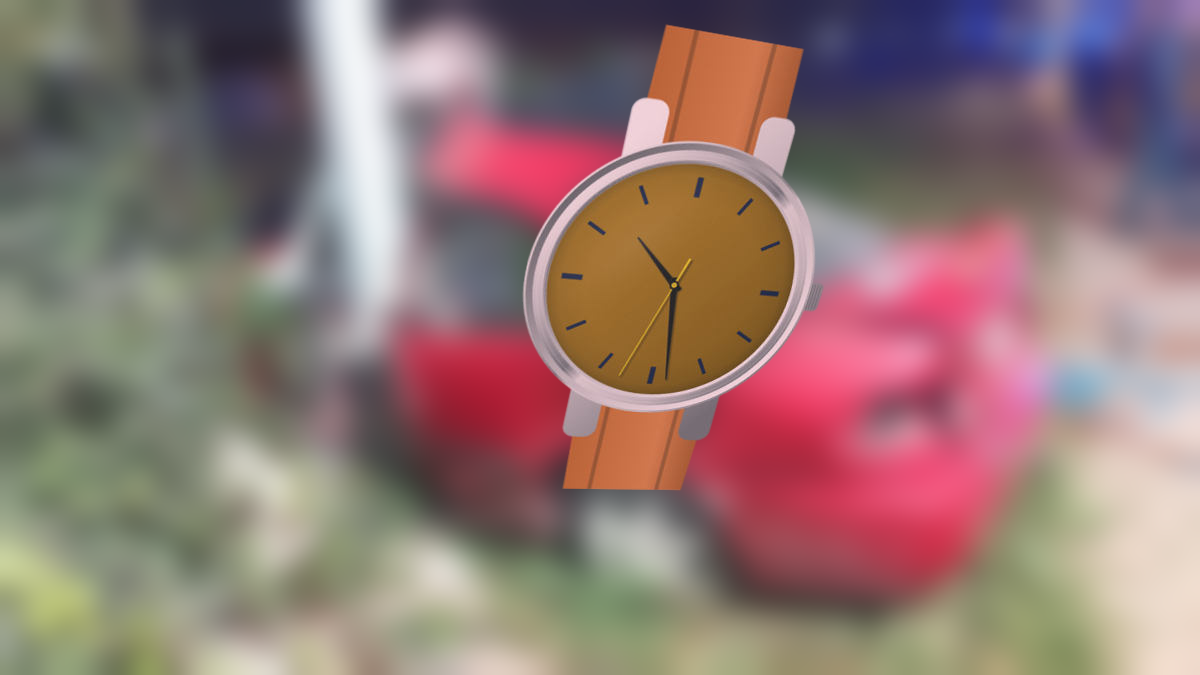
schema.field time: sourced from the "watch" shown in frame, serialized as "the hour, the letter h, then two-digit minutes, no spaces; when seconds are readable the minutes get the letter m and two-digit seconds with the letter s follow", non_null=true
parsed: 10h28m33s
